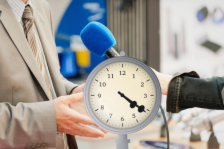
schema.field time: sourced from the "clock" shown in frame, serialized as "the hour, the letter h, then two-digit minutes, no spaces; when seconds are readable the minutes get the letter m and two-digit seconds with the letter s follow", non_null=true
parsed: 4h21
